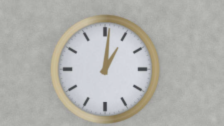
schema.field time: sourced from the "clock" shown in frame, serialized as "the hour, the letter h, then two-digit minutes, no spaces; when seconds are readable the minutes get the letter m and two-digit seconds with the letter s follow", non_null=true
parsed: 1h01
